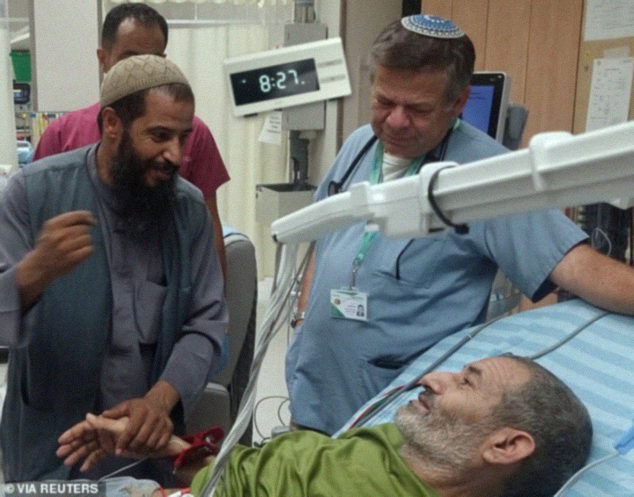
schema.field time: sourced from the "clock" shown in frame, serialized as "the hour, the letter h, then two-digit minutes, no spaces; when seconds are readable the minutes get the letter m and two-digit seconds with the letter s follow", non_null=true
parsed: 8h27
